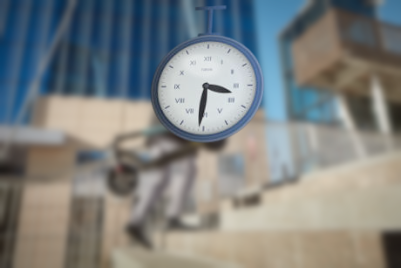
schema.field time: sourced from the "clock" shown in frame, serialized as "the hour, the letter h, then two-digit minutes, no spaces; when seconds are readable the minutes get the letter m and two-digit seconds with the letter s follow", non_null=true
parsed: 3h31
